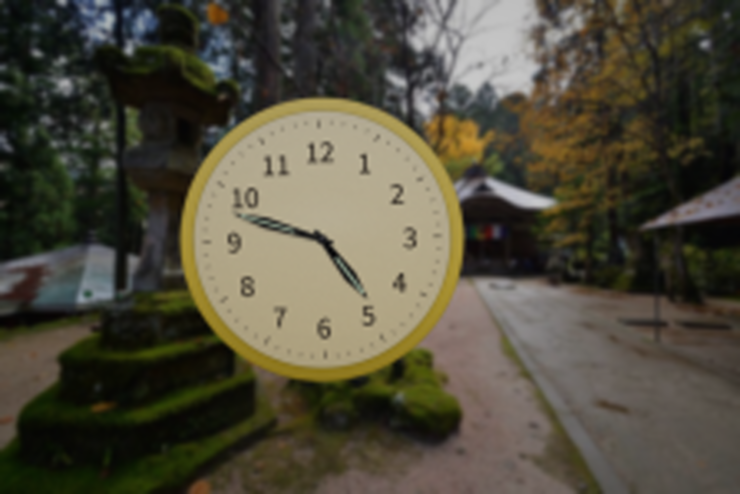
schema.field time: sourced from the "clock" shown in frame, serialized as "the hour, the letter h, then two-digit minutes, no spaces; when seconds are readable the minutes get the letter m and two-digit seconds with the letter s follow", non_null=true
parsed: 4h48
